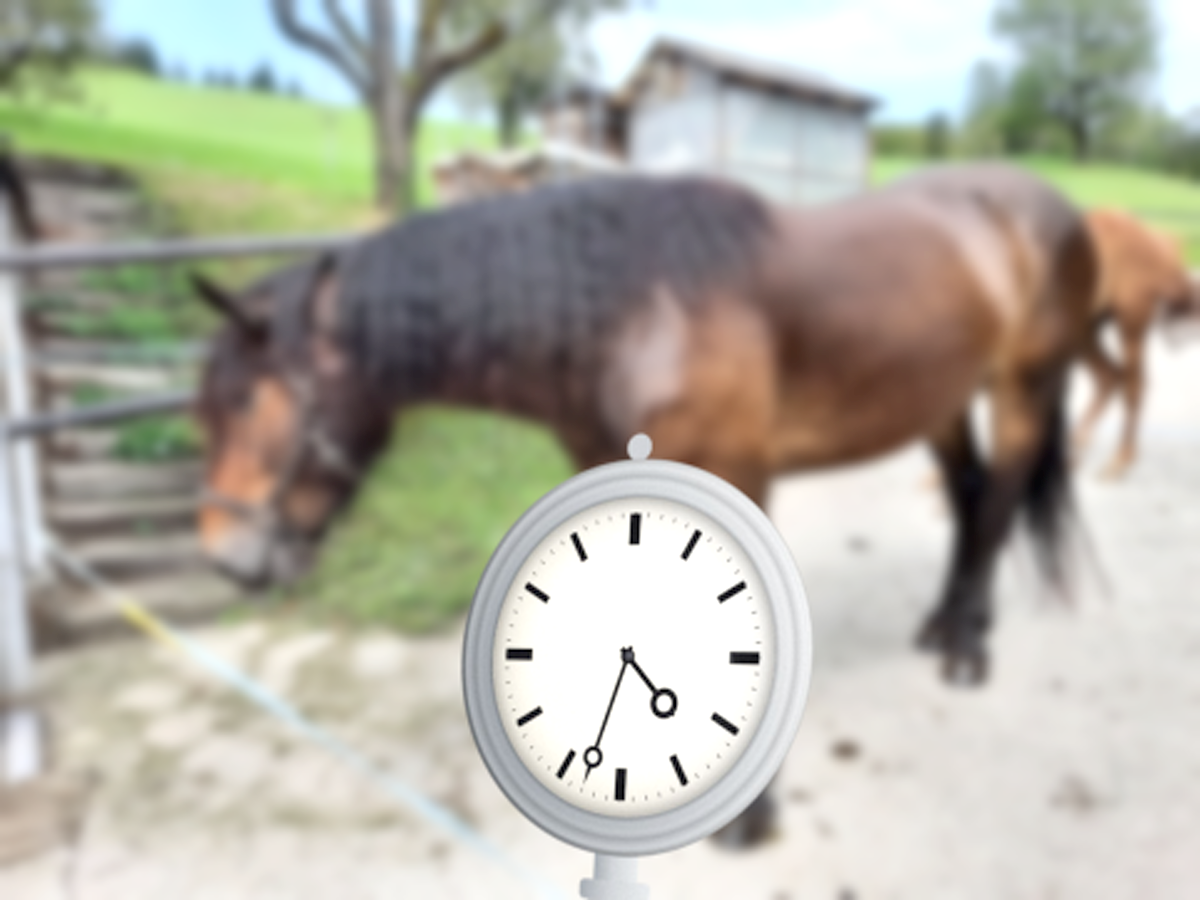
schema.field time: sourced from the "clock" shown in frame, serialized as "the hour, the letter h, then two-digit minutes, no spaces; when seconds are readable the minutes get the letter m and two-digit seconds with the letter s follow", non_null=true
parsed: 4h33
